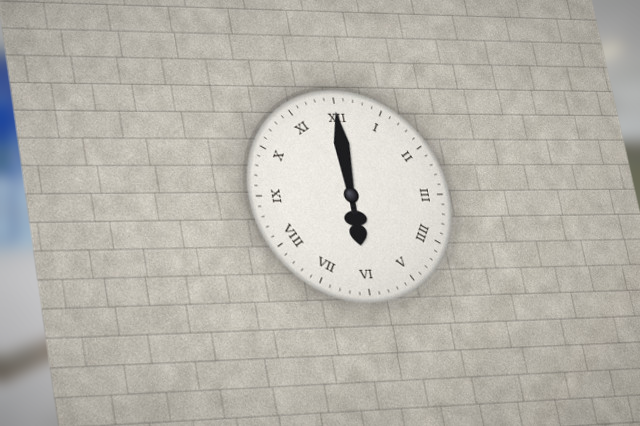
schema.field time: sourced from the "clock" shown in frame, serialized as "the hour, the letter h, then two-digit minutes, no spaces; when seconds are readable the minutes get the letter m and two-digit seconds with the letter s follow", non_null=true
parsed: 6h00
